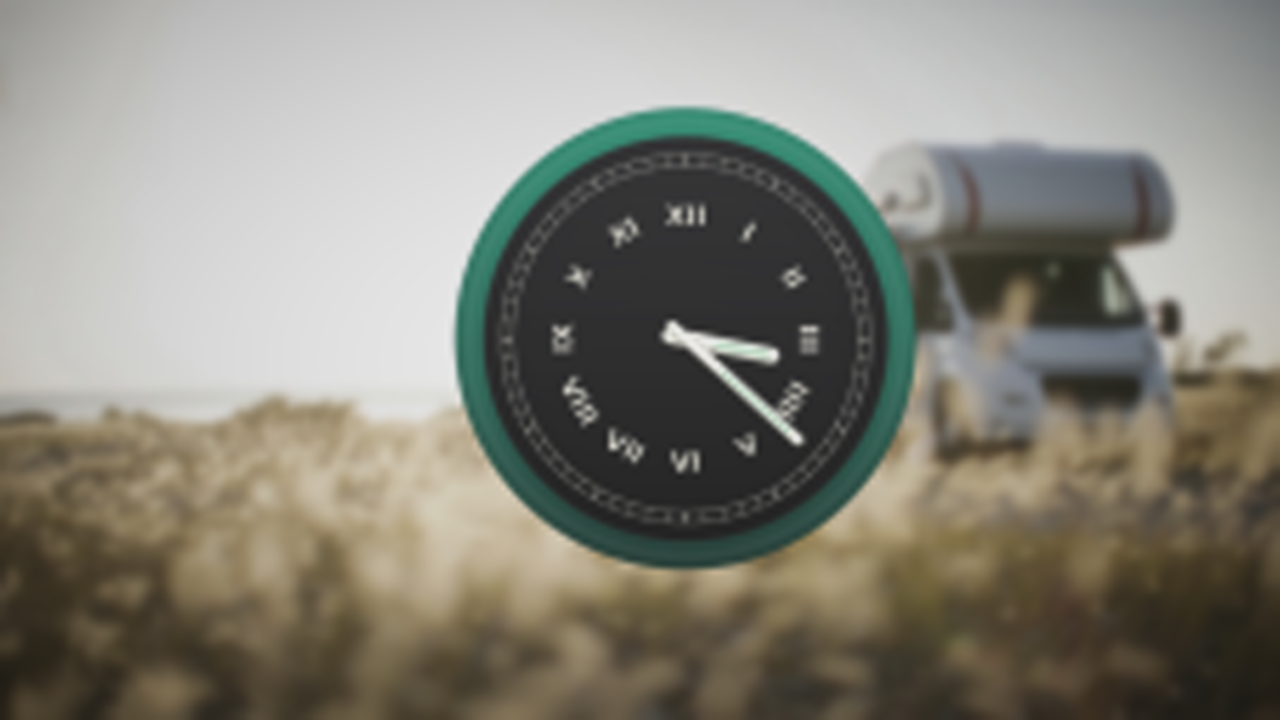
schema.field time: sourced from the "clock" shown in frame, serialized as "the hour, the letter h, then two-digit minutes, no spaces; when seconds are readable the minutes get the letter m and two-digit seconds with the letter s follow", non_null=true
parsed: 3h22
